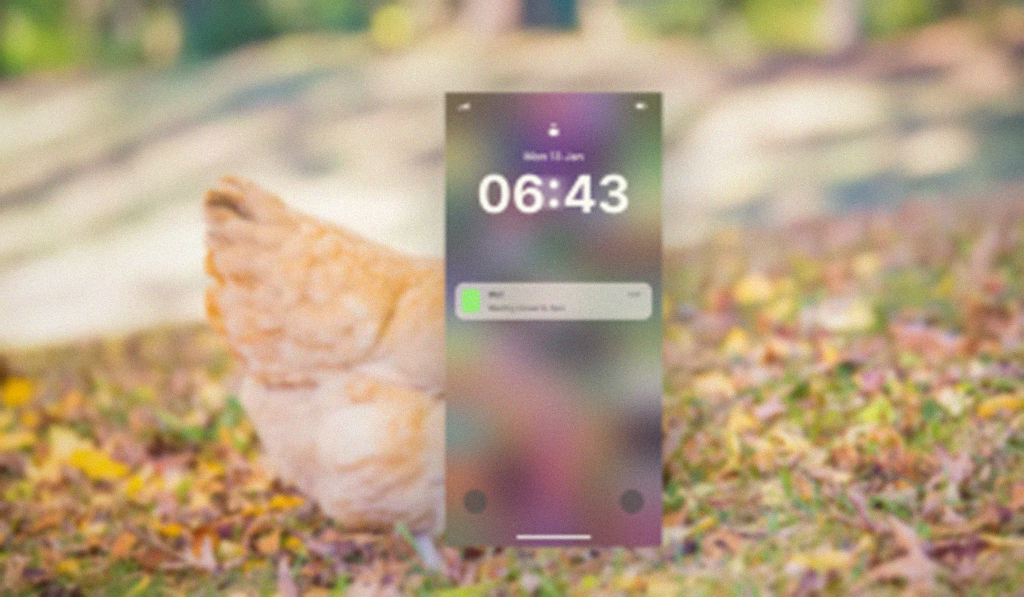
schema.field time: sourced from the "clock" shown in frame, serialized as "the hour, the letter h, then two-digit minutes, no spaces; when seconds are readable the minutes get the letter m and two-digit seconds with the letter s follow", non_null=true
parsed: 6h43
